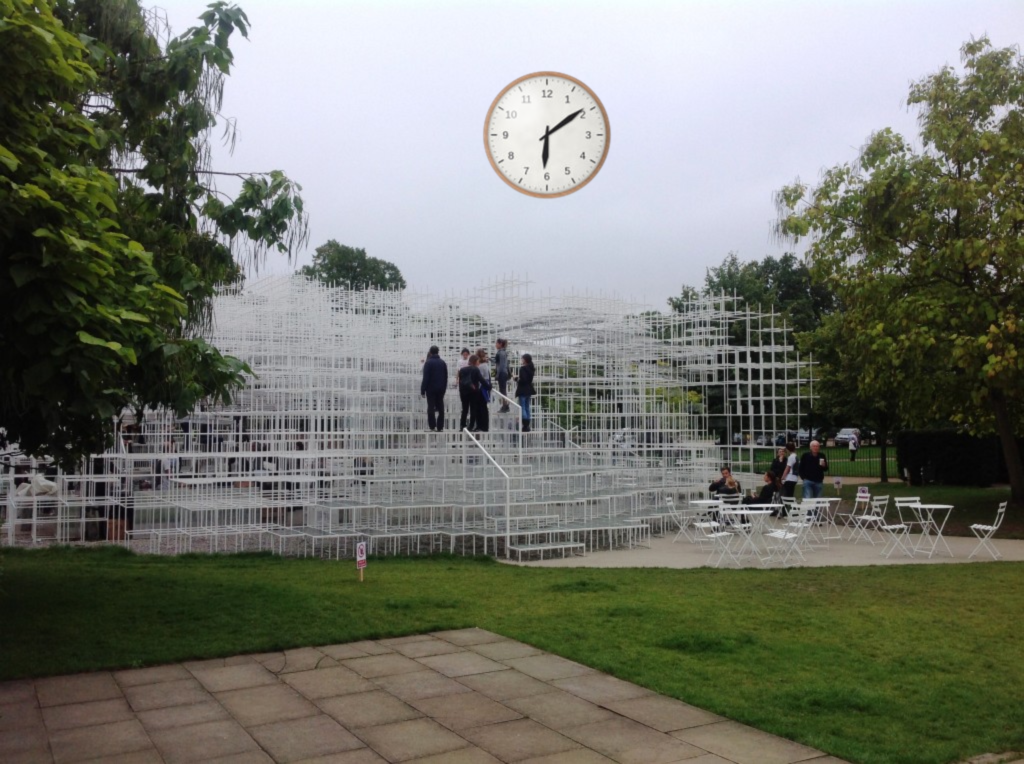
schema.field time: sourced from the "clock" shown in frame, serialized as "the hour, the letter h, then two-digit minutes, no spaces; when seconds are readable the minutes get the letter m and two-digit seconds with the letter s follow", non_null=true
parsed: 6h09
